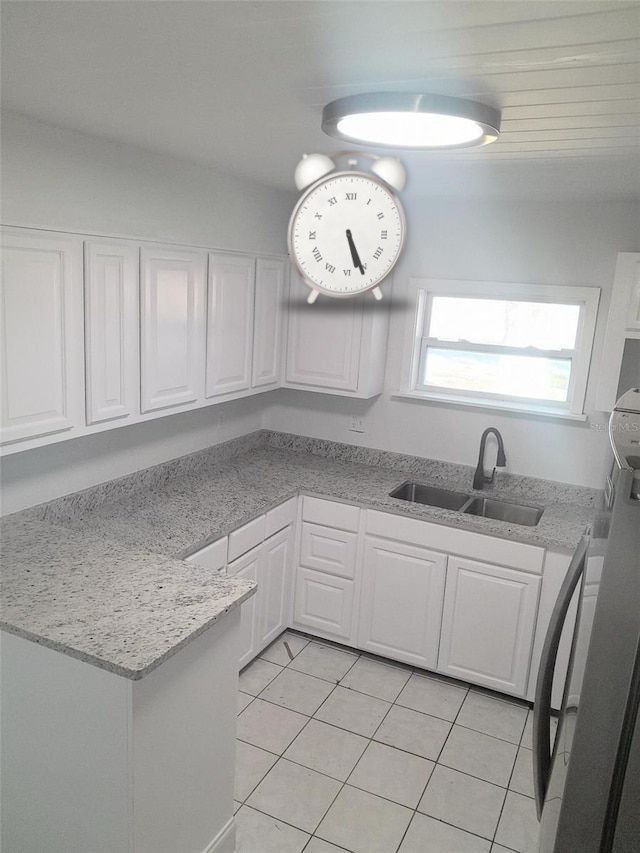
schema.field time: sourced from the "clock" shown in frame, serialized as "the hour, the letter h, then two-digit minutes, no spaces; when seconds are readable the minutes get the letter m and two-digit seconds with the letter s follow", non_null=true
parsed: 5h26
